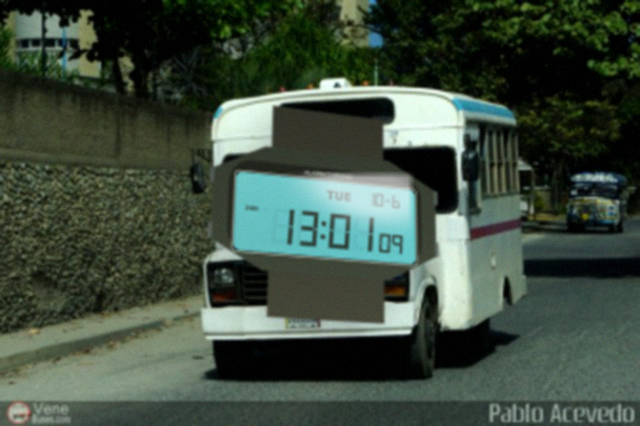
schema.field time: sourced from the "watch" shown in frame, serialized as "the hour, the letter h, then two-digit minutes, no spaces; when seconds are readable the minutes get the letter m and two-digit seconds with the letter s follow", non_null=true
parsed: 13h01m09s
